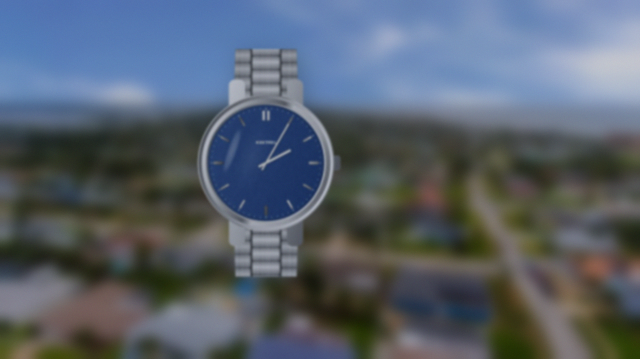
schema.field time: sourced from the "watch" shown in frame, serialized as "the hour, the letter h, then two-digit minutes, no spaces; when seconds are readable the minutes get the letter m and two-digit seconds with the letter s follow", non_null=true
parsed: 2h05
